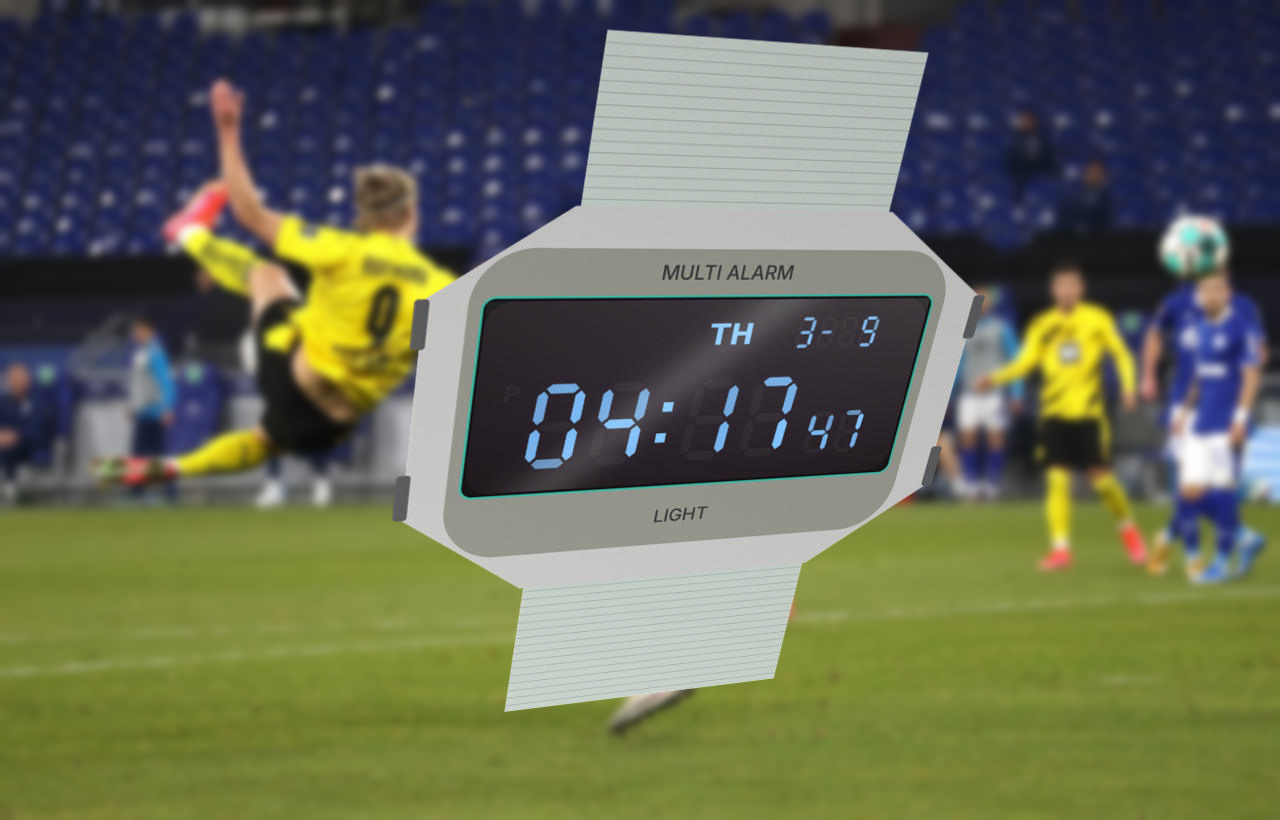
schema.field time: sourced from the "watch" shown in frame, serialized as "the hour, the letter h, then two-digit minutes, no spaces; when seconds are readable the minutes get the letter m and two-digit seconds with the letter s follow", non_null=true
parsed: 4h17m47s
